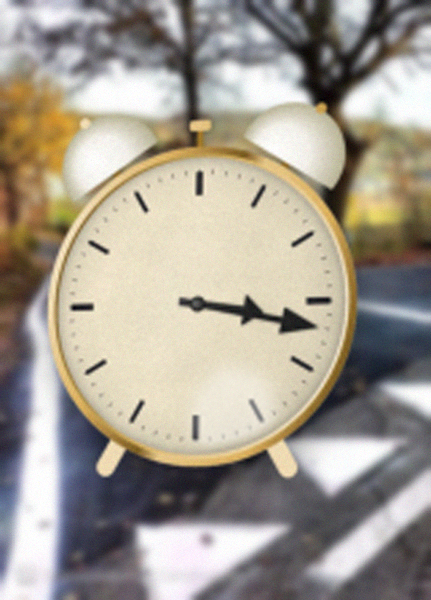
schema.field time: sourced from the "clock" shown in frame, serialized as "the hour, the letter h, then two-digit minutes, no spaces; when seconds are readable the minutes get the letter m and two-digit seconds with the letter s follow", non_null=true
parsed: 3h17
